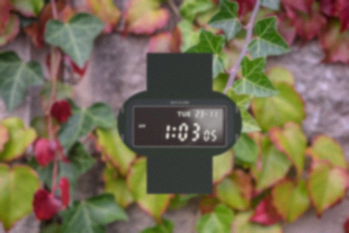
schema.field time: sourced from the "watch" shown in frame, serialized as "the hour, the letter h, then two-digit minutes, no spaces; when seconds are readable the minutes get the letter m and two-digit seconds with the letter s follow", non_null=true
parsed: 1h03m05s
